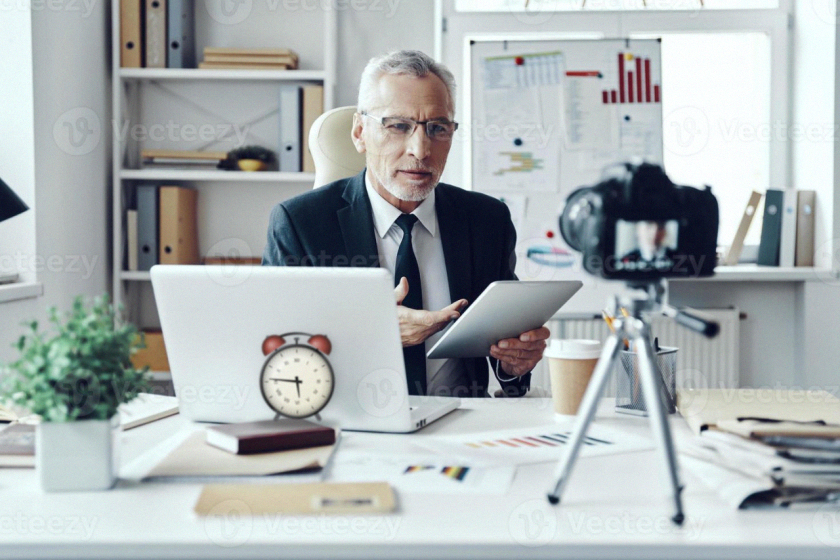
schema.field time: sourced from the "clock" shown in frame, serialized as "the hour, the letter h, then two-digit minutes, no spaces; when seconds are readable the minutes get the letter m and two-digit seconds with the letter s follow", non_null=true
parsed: 5h46
